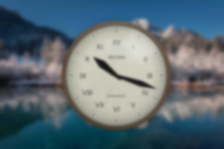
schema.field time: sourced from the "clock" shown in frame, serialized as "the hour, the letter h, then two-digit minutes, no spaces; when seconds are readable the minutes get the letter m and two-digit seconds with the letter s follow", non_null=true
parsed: 10h18
